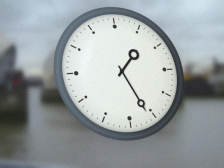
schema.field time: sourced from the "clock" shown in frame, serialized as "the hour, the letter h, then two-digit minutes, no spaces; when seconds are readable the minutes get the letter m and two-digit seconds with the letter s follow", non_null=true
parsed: 1h26
